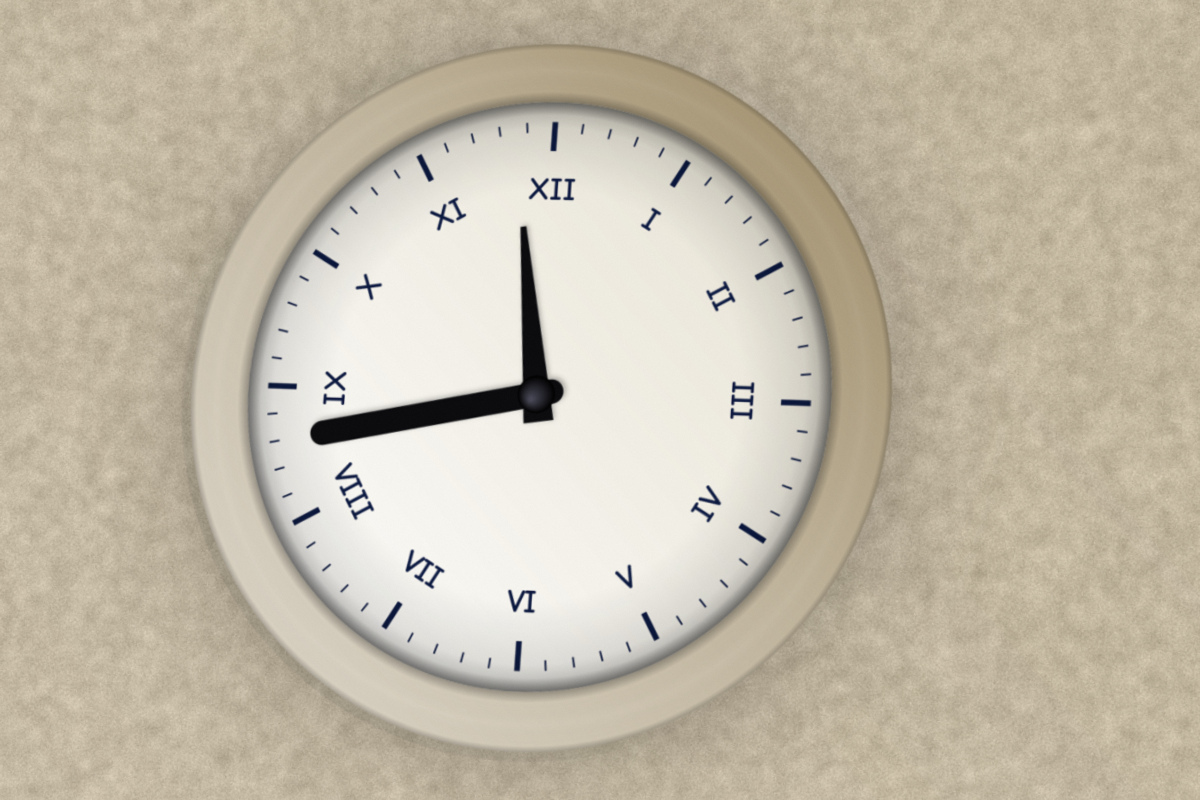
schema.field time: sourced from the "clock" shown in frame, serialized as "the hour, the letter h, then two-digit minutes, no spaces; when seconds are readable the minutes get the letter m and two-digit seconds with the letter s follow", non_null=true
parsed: 11h43
